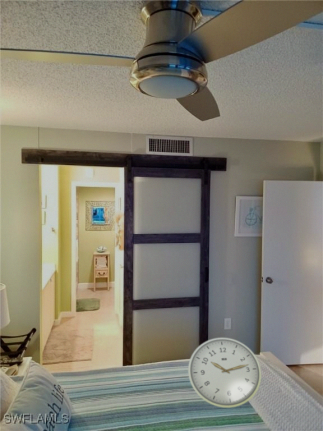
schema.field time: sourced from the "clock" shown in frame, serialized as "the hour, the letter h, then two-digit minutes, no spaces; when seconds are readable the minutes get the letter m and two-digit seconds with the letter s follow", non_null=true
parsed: 10h13
